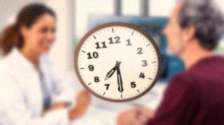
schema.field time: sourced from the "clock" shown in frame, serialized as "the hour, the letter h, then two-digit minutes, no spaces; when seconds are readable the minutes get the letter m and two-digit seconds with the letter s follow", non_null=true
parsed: 7h30
